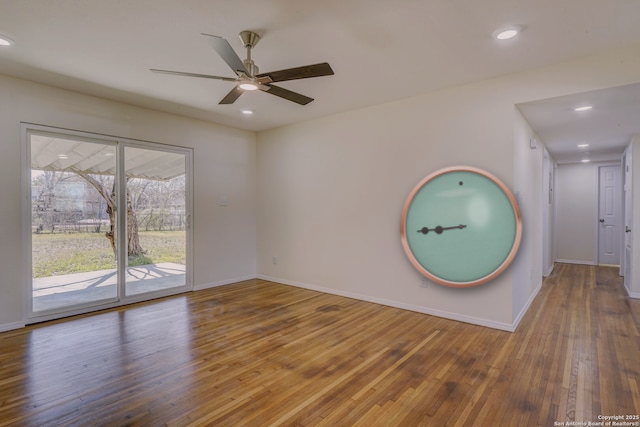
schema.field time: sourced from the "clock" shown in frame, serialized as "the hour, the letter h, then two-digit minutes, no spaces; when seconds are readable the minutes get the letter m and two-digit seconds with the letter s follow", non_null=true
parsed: 8h44
